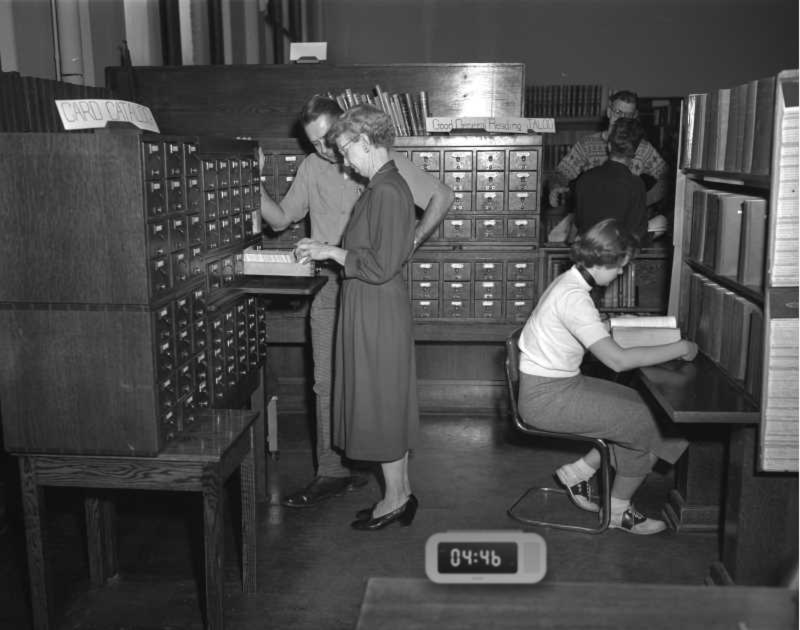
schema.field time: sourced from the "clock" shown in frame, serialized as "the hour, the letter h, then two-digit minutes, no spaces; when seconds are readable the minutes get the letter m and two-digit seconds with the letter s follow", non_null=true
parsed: 4h46
